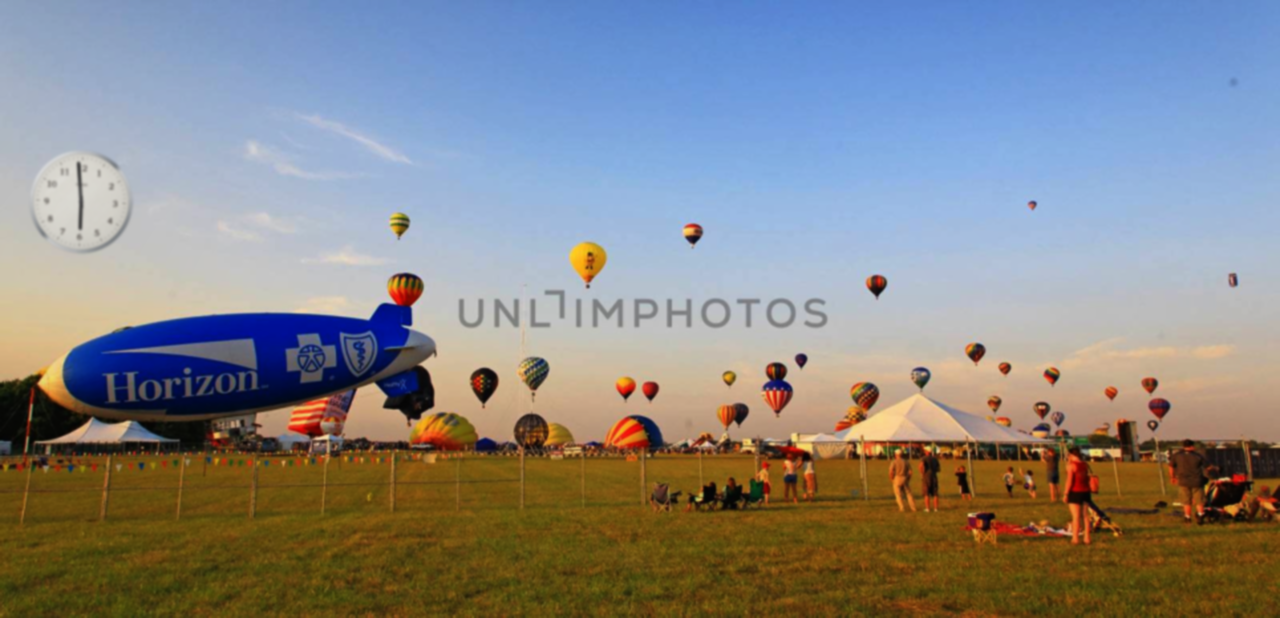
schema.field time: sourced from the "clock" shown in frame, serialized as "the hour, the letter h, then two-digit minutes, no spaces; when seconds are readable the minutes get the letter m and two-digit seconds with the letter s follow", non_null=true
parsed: 5h59
